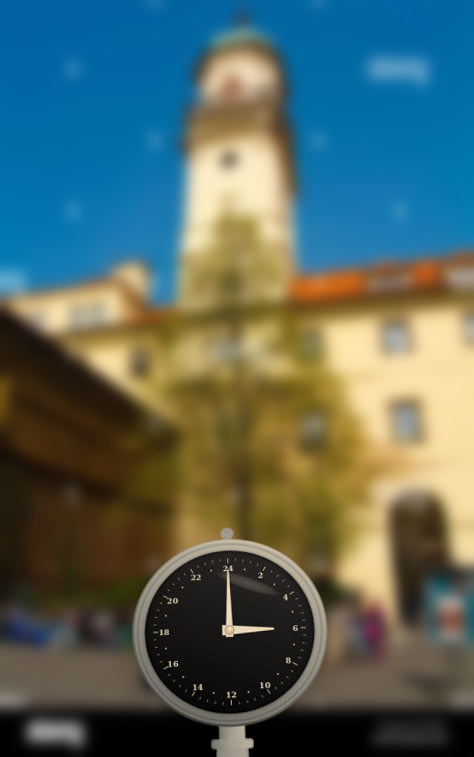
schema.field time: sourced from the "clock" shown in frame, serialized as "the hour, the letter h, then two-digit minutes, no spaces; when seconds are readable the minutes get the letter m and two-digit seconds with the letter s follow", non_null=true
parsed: 6h00
